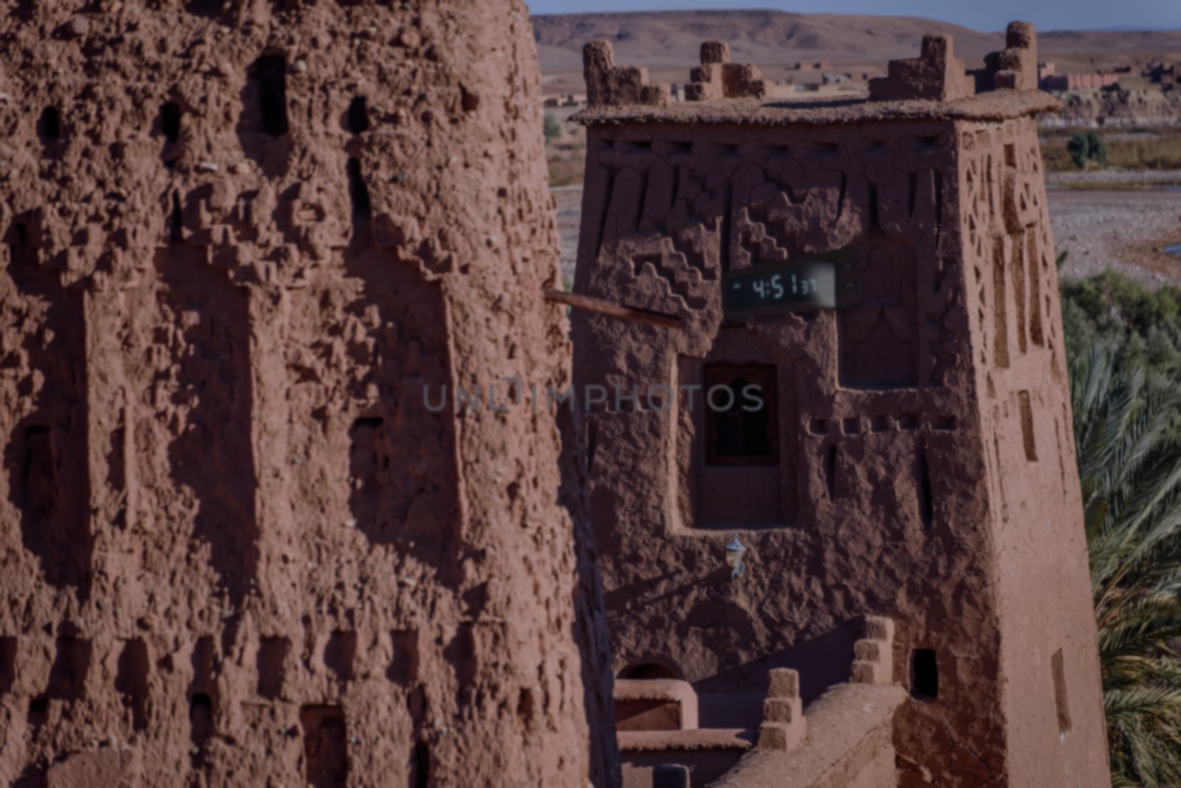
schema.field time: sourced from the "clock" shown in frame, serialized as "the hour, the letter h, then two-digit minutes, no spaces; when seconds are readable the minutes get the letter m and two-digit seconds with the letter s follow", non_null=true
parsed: 4h51
